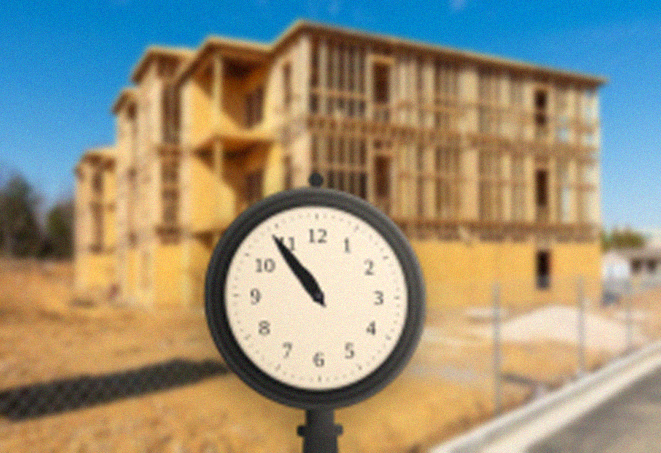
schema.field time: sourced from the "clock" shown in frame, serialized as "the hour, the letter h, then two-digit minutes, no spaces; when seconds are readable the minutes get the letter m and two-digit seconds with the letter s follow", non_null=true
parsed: 10h54
